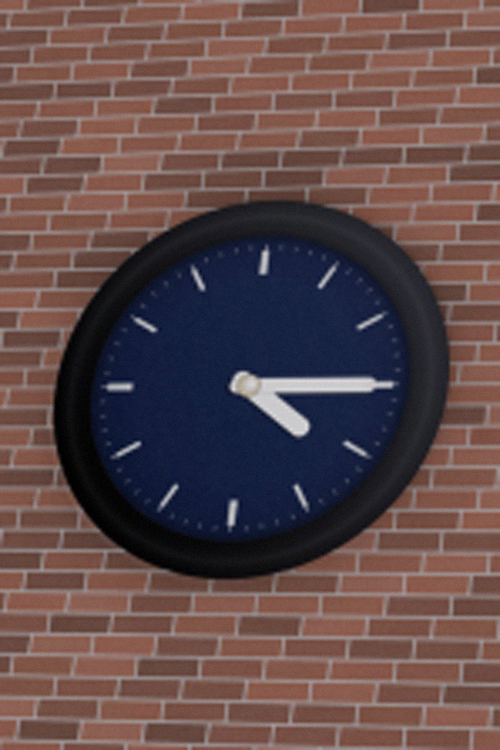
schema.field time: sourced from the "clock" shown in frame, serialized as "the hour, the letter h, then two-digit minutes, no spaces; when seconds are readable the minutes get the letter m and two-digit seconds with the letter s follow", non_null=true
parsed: 4h15
